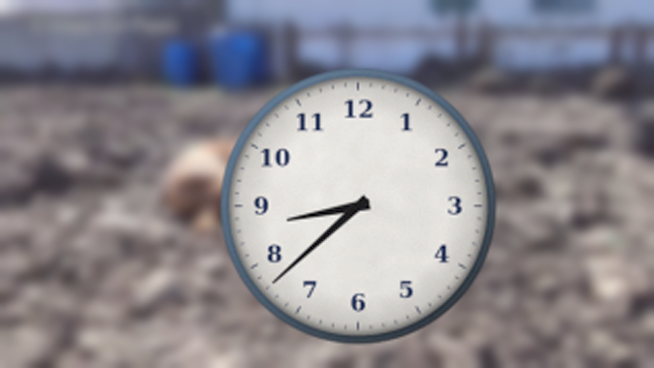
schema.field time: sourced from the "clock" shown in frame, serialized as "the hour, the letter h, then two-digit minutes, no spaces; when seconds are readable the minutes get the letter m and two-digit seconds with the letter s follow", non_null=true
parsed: 8h38
